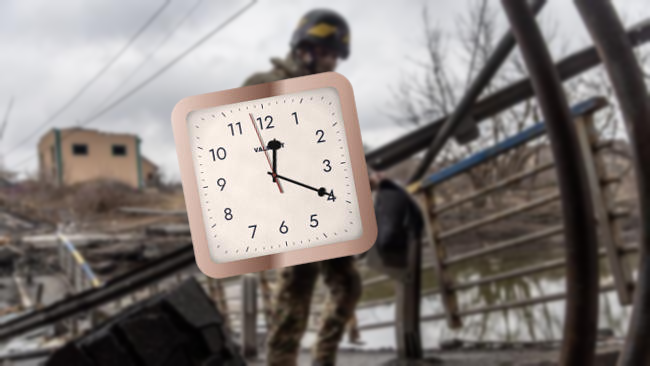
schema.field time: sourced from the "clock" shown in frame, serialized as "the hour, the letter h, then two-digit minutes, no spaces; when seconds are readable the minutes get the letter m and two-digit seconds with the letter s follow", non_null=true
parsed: 12h19m58s
